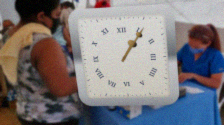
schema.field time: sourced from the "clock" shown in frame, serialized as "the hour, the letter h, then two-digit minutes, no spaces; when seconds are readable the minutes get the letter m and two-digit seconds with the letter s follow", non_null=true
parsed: 1h06
